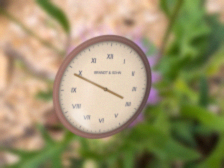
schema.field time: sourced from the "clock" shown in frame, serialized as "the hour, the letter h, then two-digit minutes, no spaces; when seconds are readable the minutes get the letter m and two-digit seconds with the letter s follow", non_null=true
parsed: 3h49
